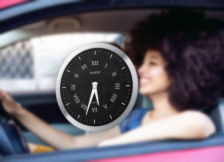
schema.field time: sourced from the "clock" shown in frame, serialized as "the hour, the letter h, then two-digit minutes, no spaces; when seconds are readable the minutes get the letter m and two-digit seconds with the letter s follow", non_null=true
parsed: 5h33
